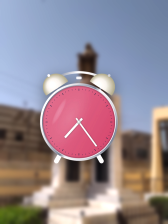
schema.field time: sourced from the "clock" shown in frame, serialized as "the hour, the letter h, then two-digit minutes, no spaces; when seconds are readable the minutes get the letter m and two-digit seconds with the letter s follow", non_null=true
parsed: 7h24
